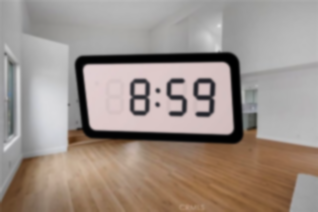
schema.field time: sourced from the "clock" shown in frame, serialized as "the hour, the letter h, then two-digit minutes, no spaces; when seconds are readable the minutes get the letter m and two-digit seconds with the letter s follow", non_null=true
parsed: 8h59
